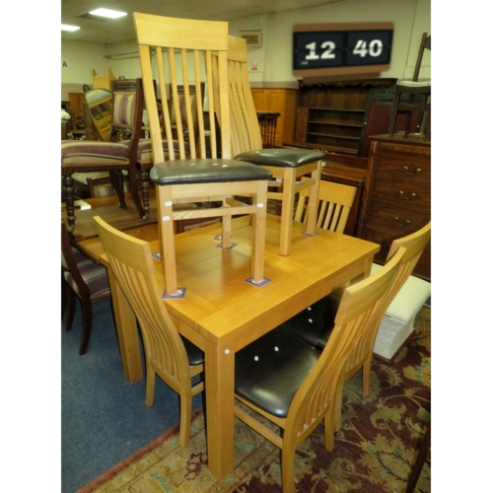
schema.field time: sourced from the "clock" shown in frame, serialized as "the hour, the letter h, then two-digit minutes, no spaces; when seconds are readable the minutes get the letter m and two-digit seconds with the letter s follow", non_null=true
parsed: 12h40
